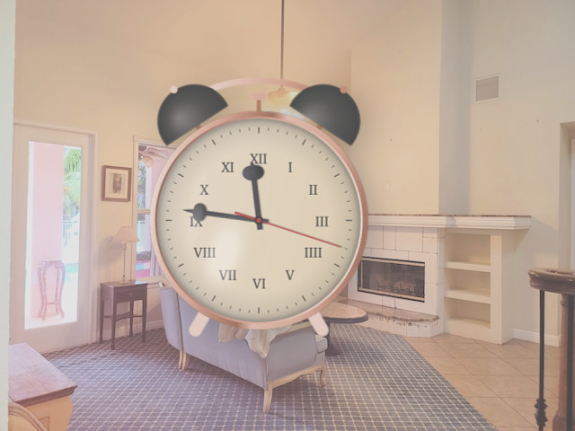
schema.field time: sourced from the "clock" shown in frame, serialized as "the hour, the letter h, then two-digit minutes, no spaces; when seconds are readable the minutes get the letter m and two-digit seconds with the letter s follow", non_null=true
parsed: 11h46m18s
